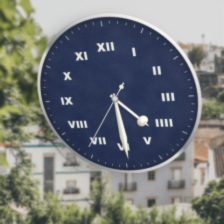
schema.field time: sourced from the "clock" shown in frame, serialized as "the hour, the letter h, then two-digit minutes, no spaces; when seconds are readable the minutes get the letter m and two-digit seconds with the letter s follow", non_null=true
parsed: 4h29m36s
